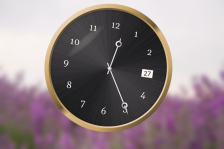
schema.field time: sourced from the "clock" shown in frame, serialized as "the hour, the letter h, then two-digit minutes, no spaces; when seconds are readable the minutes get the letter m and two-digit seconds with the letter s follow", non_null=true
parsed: 12h25
